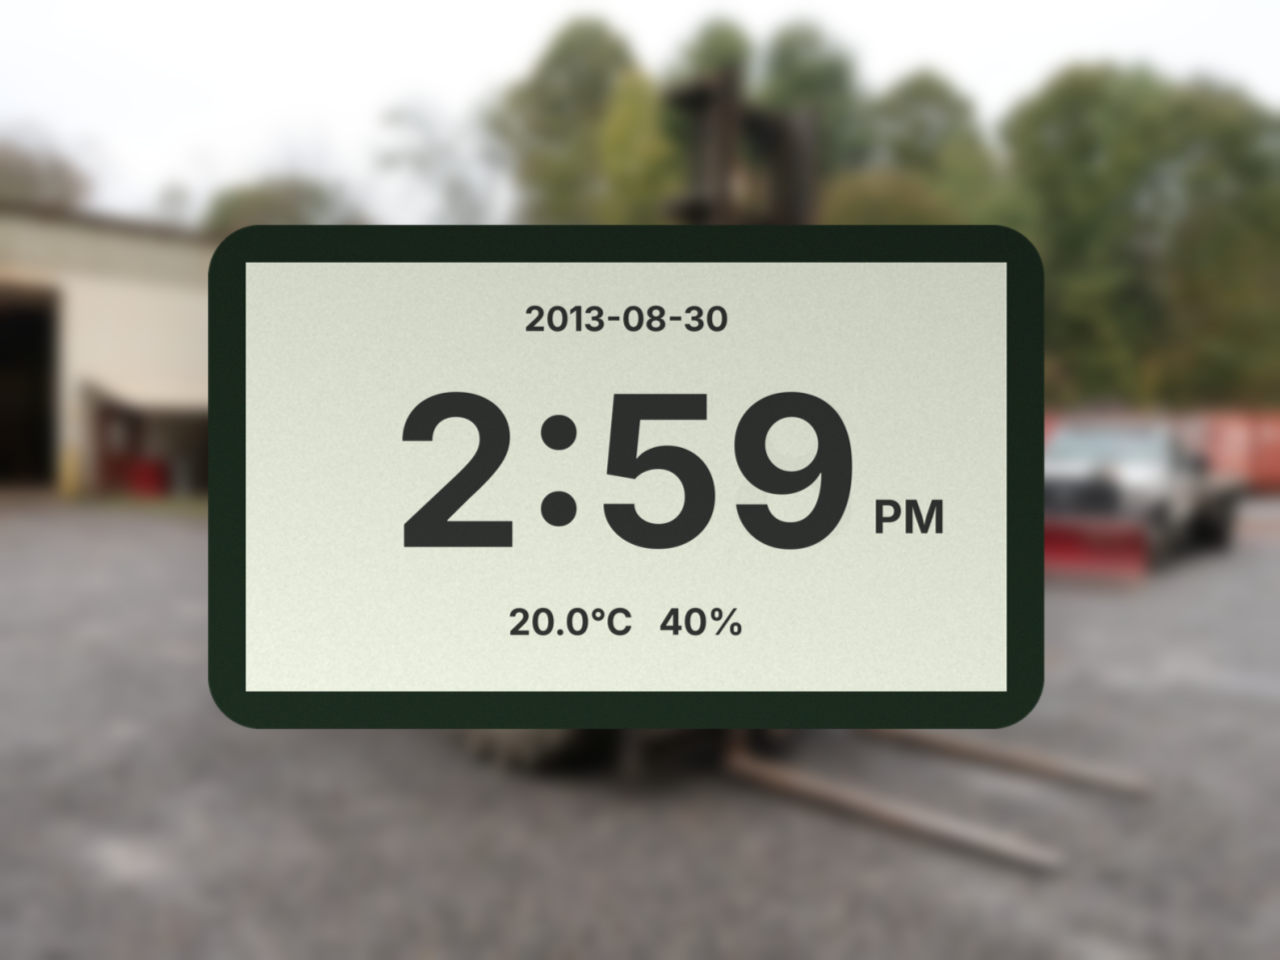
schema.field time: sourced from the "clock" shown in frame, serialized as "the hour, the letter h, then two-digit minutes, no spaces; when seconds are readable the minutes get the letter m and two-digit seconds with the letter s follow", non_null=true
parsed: 2h59
